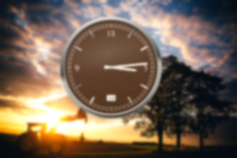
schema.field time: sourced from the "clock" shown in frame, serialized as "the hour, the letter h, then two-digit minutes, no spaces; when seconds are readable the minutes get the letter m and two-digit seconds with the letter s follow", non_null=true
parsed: 3h14
